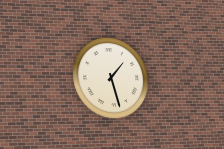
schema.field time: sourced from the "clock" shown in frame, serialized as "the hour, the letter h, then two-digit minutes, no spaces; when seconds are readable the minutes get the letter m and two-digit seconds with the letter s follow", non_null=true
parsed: 1h28
